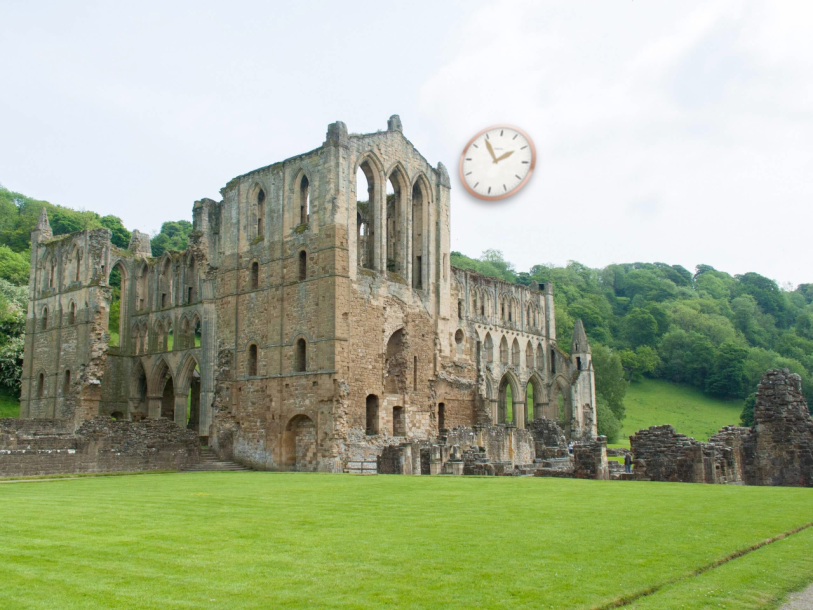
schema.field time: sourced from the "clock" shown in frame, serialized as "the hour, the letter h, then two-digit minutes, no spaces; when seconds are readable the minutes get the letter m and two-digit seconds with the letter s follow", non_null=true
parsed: 1h54
